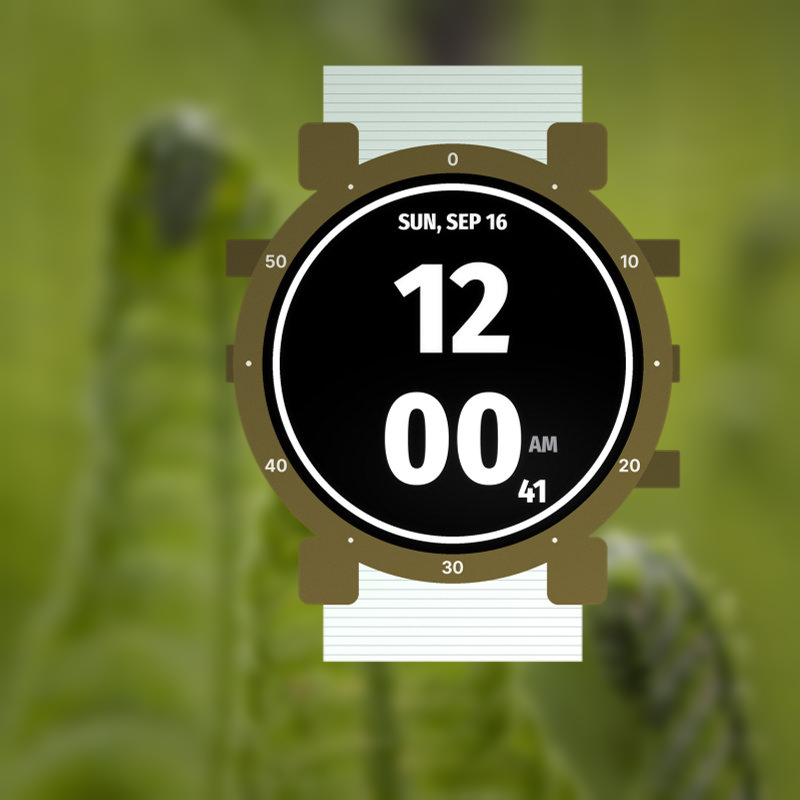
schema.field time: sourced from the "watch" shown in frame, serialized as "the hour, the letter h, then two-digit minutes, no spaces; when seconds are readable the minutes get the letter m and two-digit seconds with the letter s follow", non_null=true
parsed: 12h00m41s
